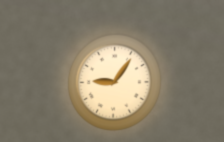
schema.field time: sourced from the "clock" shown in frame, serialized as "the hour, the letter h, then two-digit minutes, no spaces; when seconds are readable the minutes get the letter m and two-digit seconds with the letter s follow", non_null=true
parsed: 9h06
